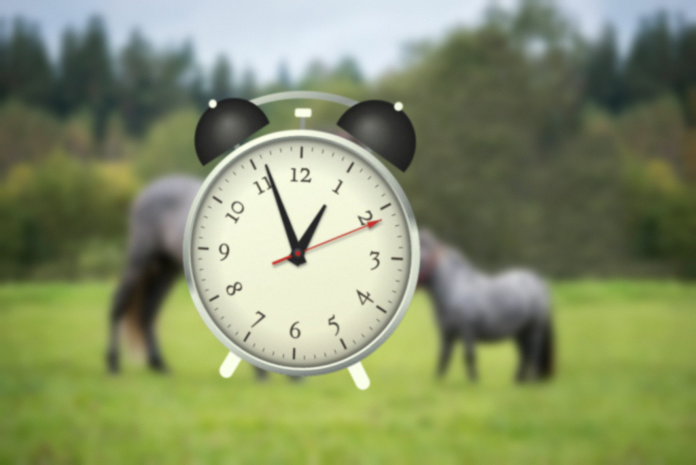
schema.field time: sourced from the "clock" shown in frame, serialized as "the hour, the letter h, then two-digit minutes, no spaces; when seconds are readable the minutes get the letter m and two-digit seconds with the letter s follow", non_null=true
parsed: 12h56m11s
